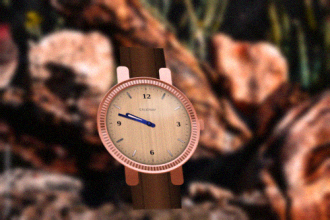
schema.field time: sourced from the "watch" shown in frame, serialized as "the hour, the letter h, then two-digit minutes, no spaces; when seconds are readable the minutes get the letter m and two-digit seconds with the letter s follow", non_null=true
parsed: 9h48
